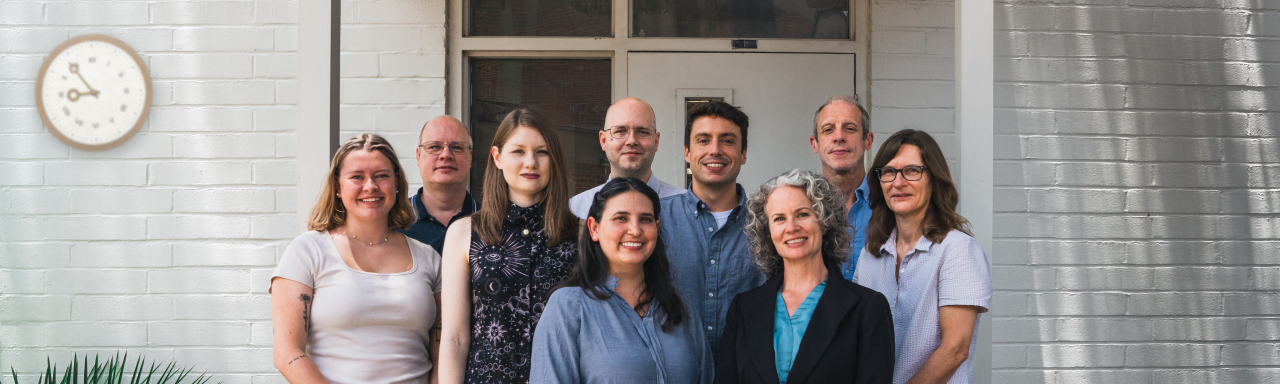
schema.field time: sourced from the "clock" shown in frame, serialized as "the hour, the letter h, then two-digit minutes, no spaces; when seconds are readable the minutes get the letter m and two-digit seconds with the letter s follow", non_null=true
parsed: 8h54
